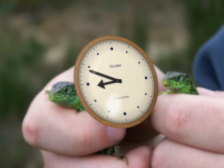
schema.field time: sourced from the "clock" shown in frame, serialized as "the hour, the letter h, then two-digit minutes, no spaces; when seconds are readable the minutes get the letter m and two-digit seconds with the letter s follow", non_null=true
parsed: 8h49
